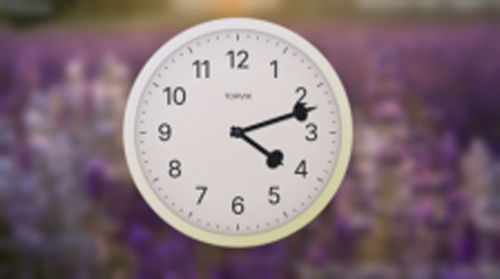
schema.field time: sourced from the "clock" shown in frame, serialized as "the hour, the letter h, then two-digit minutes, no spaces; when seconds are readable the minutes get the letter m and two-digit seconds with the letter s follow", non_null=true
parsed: 4h12
